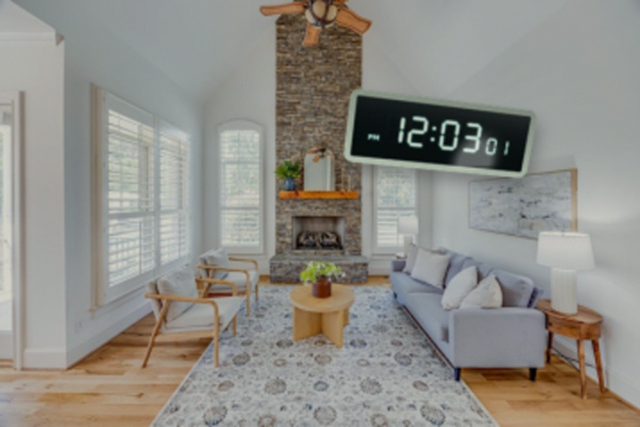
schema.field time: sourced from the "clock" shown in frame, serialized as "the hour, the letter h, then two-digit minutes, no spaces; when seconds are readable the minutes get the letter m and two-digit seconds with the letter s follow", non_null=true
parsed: 12h03m01s
